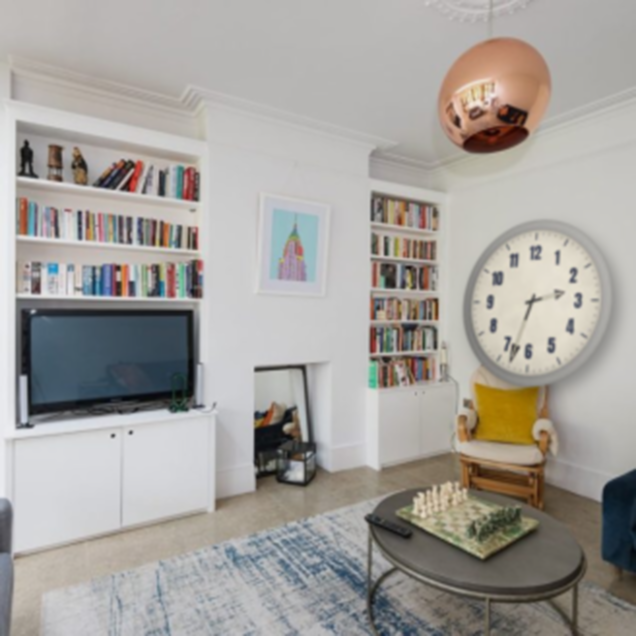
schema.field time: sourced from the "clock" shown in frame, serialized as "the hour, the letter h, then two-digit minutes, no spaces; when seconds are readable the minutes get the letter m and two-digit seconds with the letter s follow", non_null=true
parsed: 2h33
